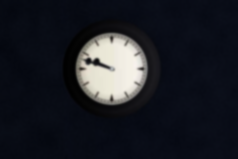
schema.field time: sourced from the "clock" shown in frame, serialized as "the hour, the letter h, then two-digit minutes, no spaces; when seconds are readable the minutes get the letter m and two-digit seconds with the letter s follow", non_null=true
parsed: 9h48
